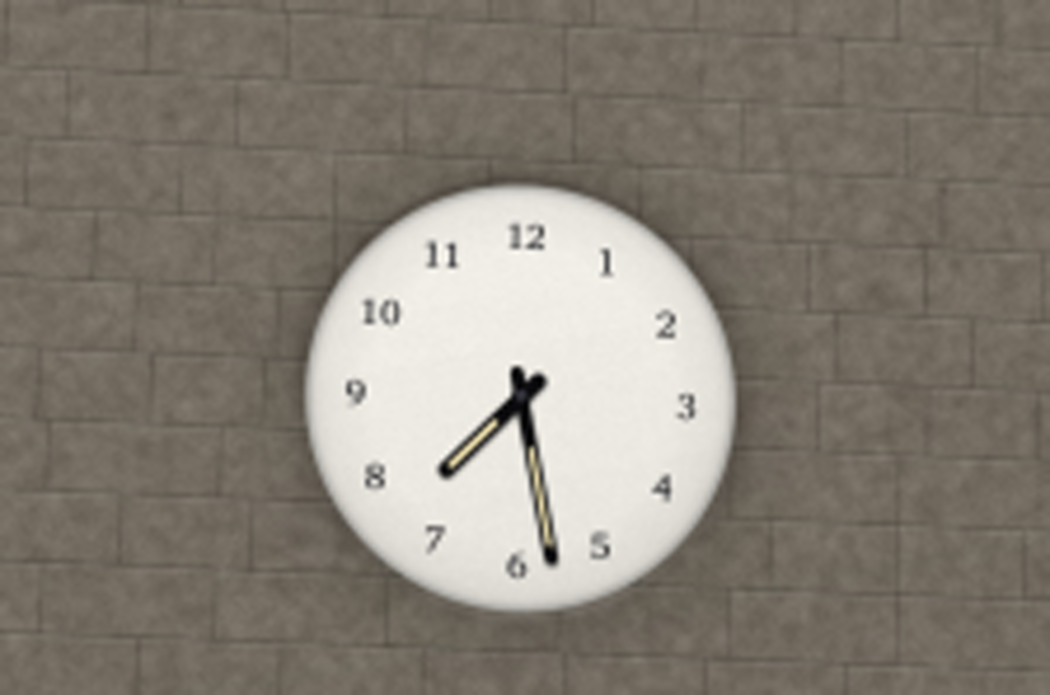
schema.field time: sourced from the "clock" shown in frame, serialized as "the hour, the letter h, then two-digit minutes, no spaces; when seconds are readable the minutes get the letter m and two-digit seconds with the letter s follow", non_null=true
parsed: 7h28
